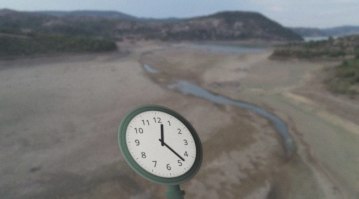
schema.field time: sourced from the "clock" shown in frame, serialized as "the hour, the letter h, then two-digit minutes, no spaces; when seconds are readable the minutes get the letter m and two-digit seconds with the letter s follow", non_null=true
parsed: 12h23
